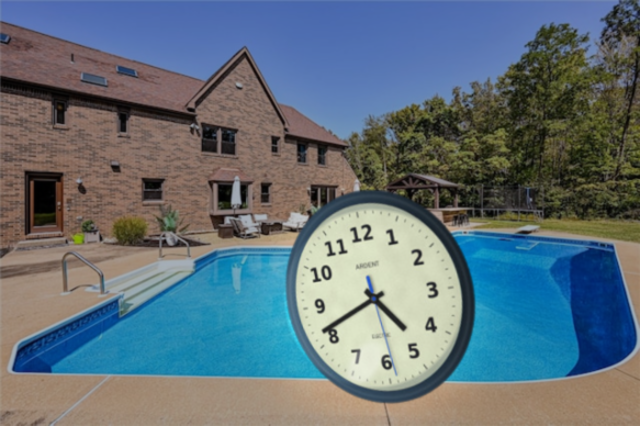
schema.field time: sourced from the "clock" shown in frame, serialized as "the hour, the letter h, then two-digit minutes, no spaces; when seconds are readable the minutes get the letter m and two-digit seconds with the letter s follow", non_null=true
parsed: 4h41m29s
